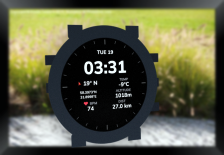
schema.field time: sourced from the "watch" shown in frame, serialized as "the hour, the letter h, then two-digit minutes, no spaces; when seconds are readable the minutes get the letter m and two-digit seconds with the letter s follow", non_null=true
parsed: 3h31
